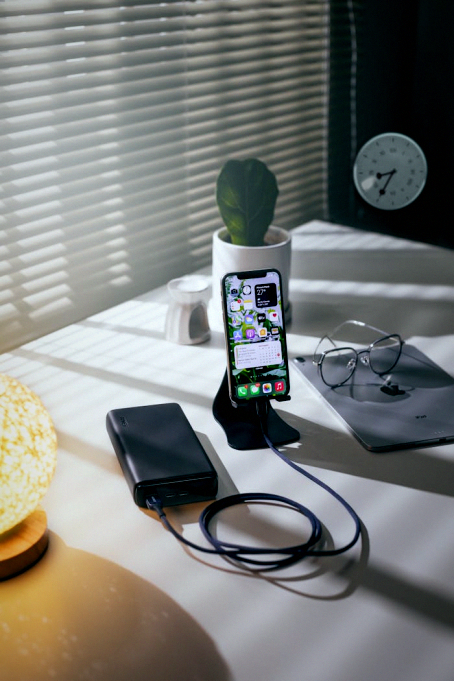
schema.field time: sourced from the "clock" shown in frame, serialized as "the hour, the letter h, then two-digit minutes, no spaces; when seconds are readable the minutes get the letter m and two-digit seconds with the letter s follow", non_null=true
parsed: 8h35
